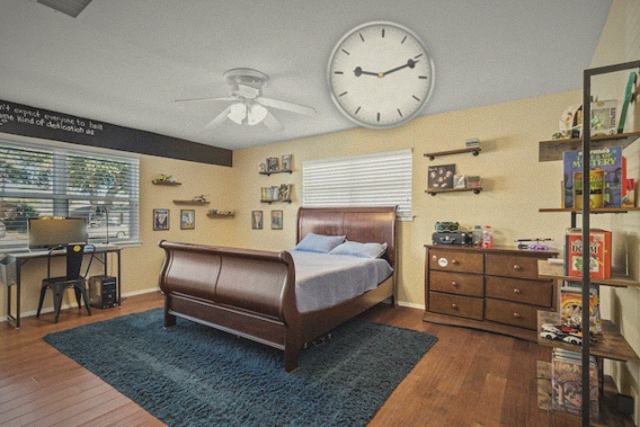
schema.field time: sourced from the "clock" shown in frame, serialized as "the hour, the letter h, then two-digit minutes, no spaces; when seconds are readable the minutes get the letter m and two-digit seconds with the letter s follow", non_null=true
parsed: 9h11
